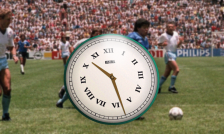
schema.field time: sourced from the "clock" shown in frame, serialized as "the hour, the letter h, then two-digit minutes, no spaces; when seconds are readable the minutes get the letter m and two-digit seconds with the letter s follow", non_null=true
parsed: 10h28
